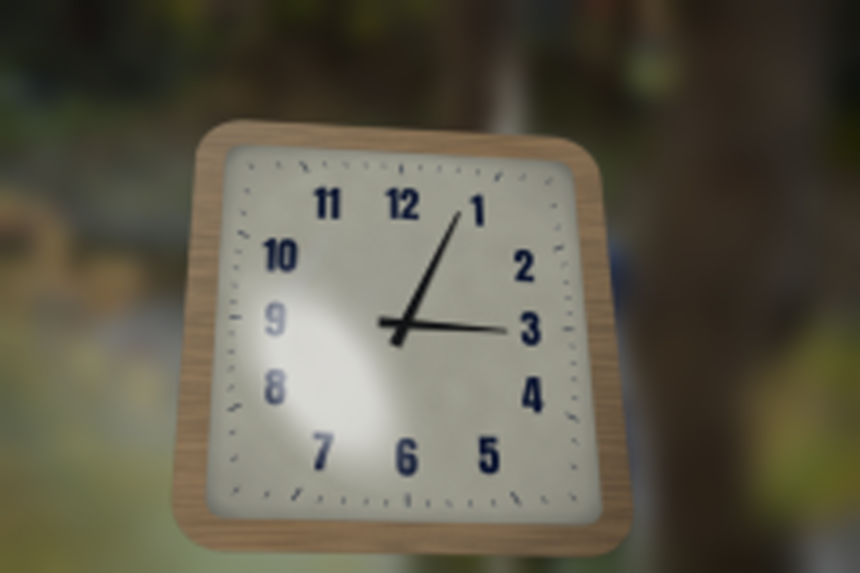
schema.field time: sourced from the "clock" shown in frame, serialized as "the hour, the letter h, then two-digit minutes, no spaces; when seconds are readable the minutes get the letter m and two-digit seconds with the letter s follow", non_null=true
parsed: 3h04
